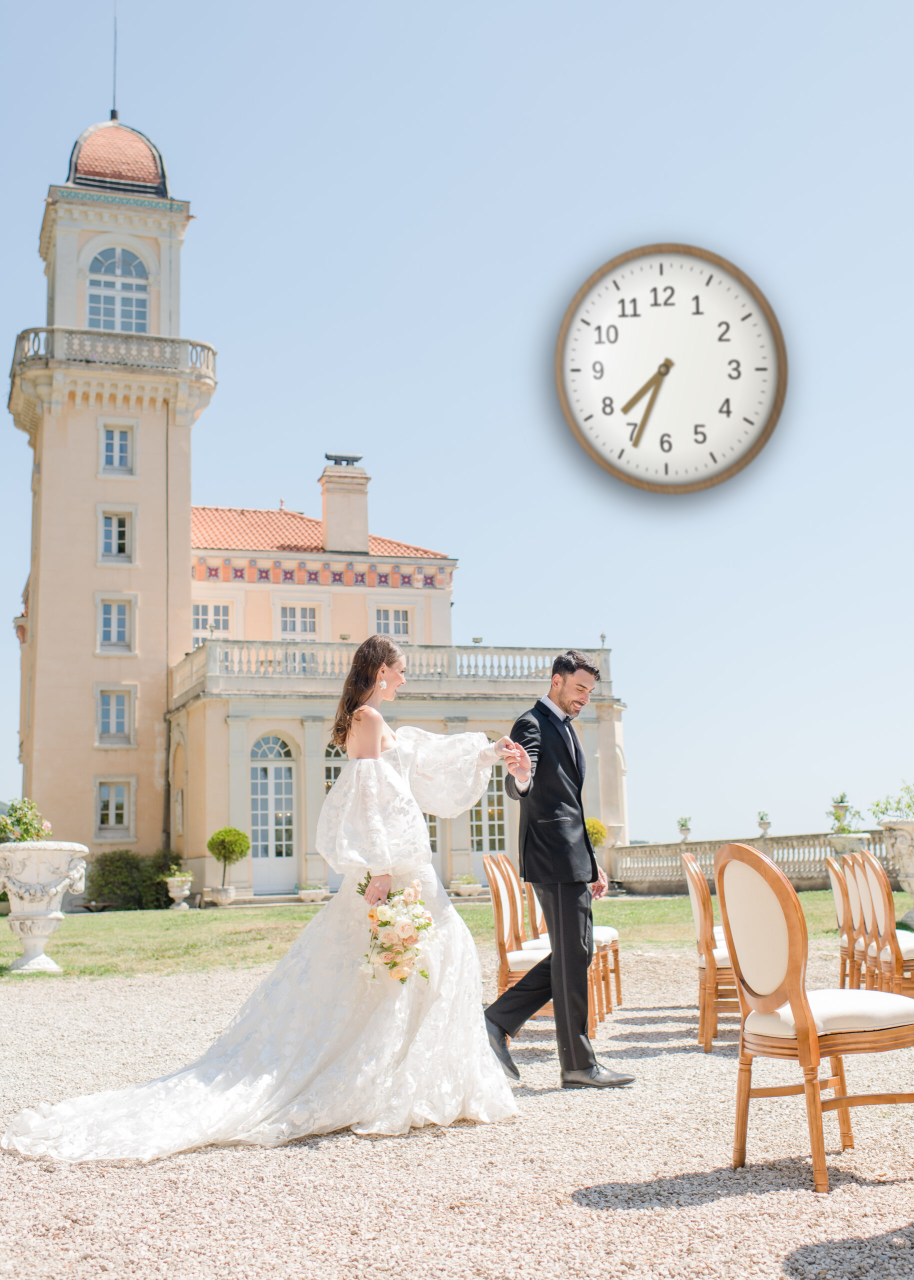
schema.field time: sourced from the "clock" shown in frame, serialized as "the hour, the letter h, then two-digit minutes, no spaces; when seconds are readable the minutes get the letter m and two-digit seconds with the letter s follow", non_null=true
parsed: 7h34
